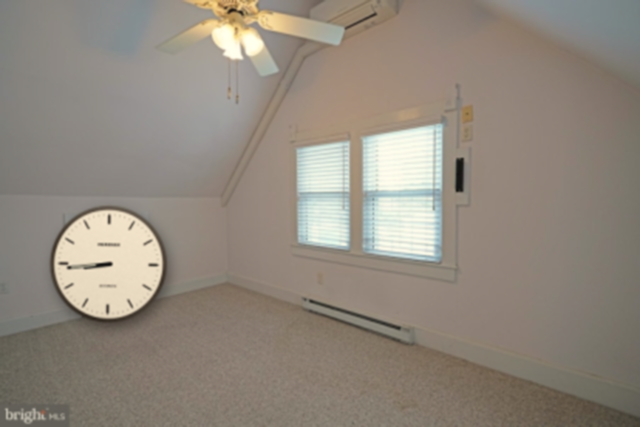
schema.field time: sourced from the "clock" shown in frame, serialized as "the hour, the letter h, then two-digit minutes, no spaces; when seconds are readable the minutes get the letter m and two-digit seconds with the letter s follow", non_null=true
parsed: 8h44
